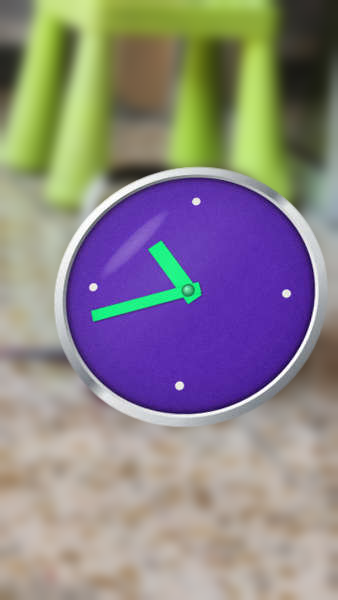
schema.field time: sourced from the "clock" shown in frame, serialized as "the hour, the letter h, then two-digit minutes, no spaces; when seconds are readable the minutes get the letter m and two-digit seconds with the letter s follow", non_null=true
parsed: 10h42
